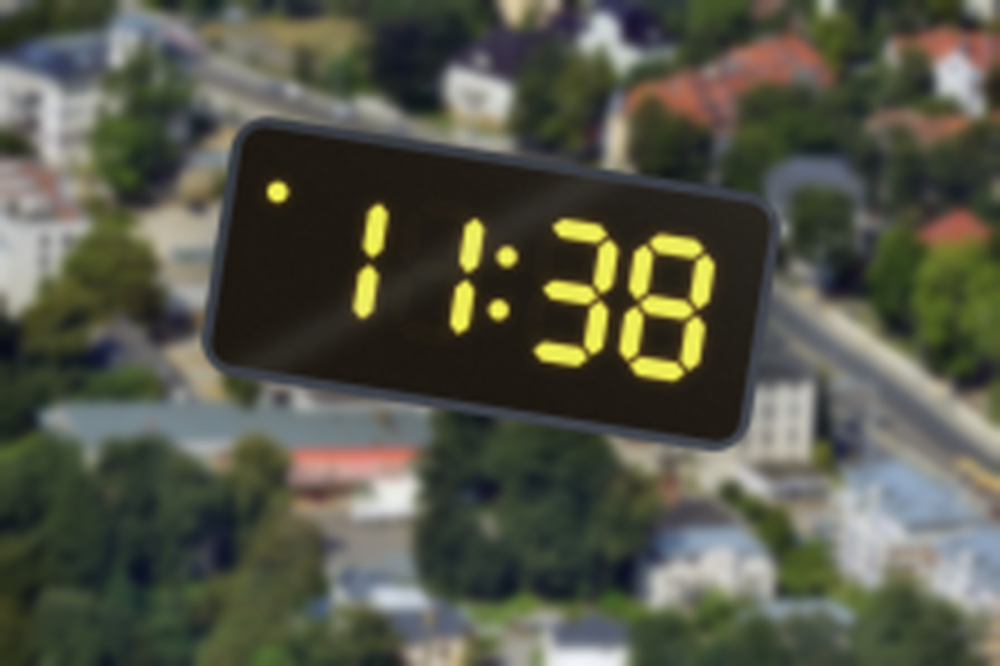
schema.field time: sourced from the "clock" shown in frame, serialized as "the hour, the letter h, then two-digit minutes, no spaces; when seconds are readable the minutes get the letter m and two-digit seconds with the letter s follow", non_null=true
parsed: 11h38
